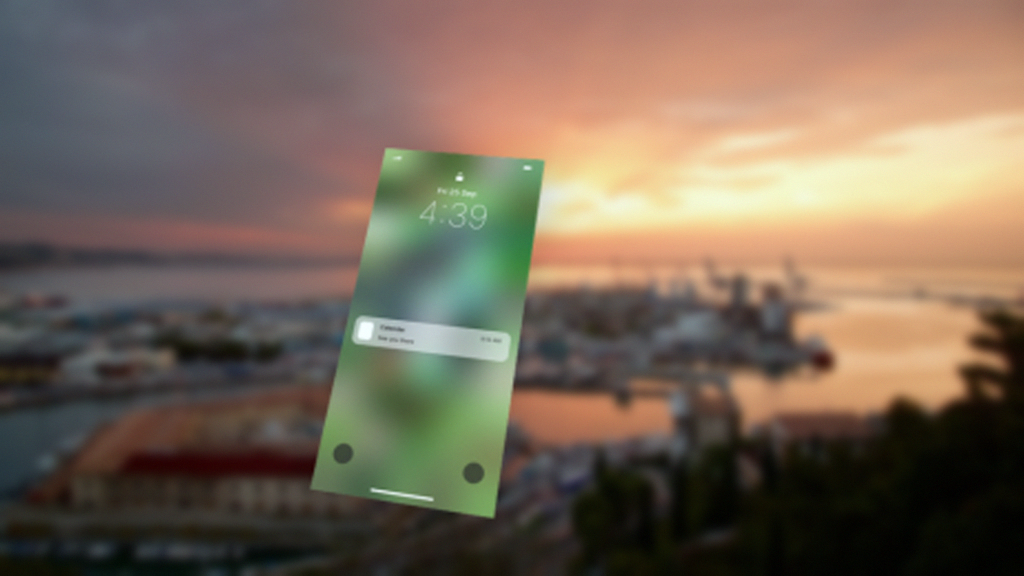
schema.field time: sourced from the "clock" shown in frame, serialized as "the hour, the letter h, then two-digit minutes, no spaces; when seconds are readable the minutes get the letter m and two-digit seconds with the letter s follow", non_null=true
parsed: 4h39
